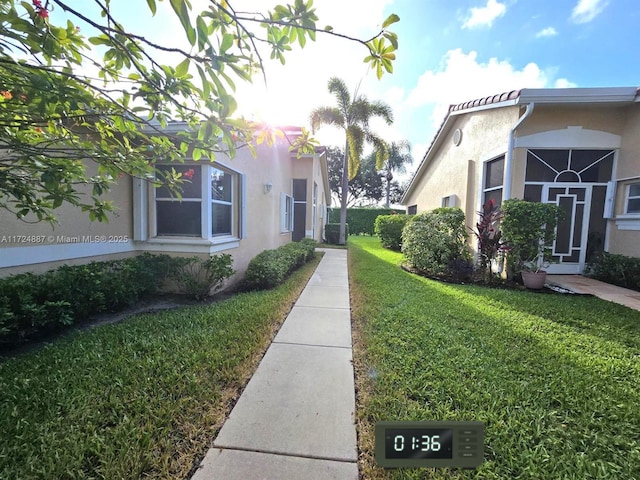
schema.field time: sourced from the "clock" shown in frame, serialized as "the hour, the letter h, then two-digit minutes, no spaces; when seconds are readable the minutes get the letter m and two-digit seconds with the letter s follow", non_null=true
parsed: 1h36
